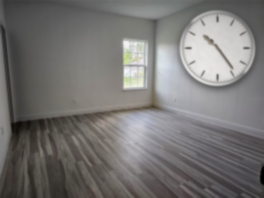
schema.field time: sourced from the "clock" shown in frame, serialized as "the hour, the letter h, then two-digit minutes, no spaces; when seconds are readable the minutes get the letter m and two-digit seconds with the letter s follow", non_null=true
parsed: 10h24
